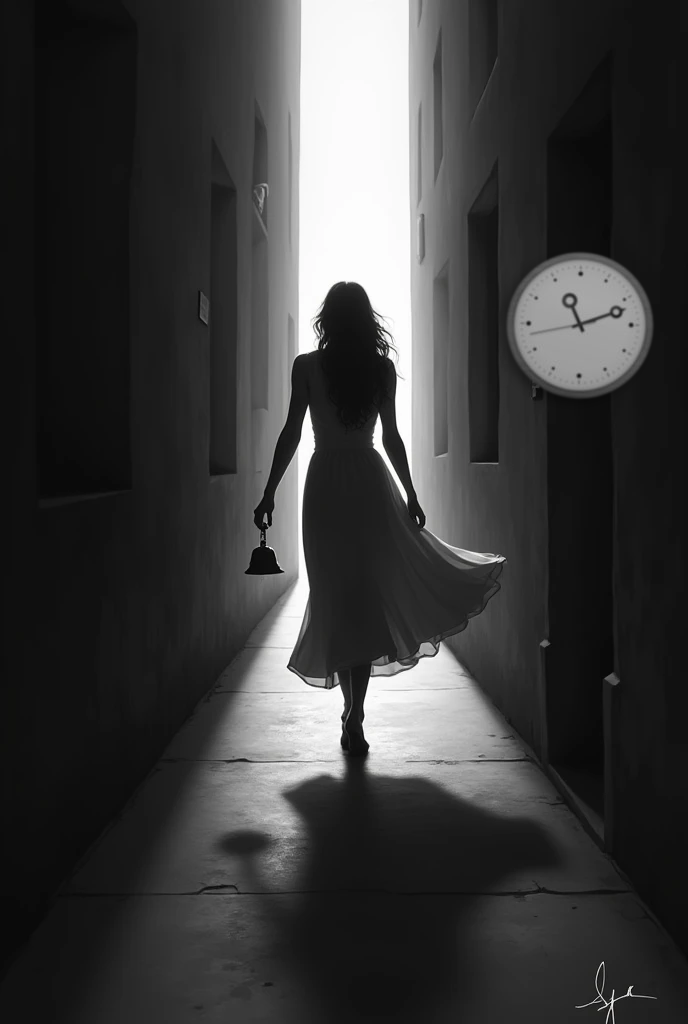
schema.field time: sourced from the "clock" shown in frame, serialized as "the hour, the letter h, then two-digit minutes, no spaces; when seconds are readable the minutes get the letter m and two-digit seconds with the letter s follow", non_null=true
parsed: 11h11m43s
